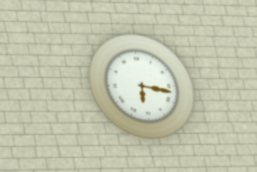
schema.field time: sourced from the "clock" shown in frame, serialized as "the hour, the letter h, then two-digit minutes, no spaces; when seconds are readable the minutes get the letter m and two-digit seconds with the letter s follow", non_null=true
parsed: 6h17
